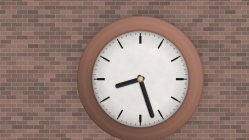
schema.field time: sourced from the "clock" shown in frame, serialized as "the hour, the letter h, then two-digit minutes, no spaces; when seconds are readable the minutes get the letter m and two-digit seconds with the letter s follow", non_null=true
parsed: 8h27
